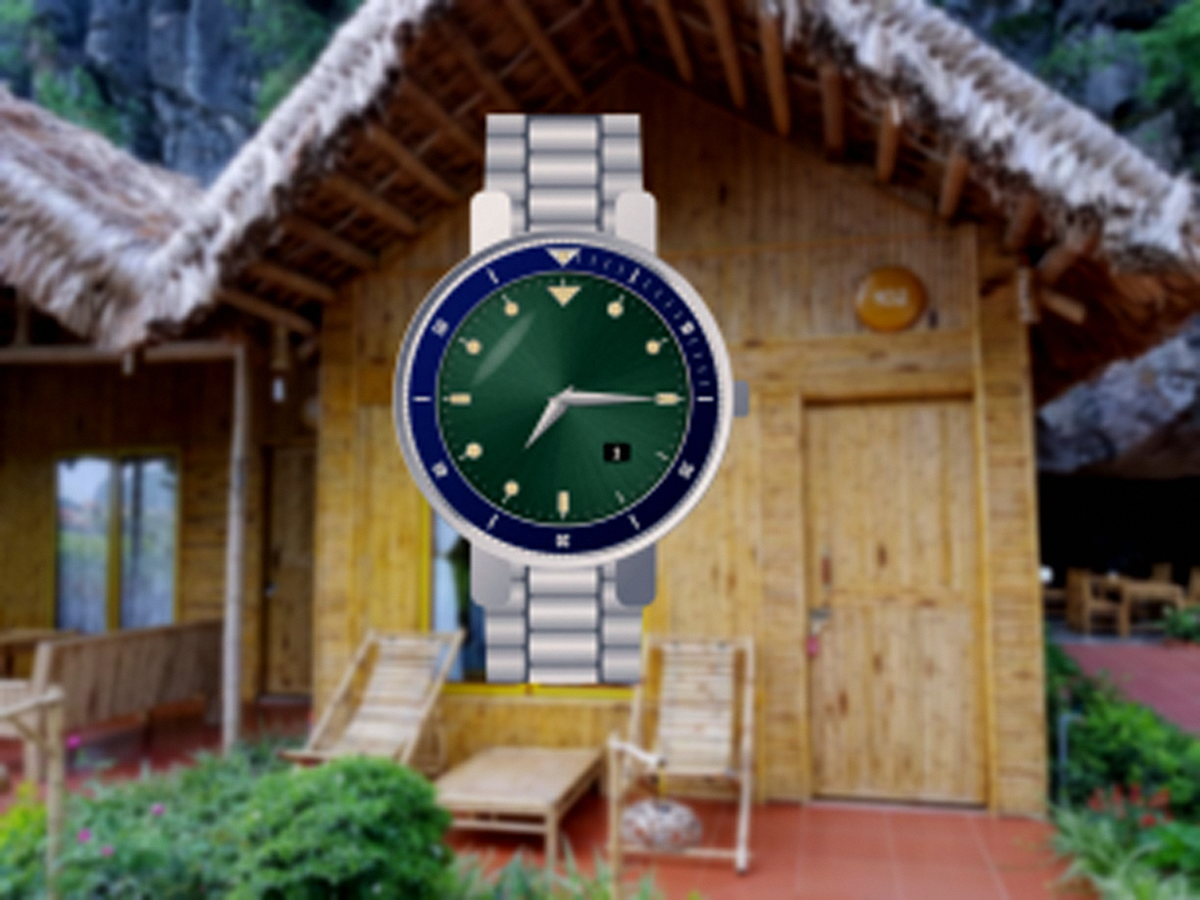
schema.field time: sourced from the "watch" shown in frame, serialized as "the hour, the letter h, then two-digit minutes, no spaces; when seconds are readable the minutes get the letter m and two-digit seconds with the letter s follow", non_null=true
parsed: 7h15
